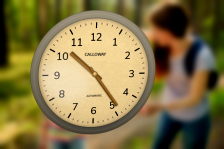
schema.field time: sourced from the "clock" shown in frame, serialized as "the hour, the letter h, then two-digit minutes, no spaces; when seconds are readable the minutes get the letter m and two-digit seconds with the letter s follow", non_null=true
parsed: 10h24
